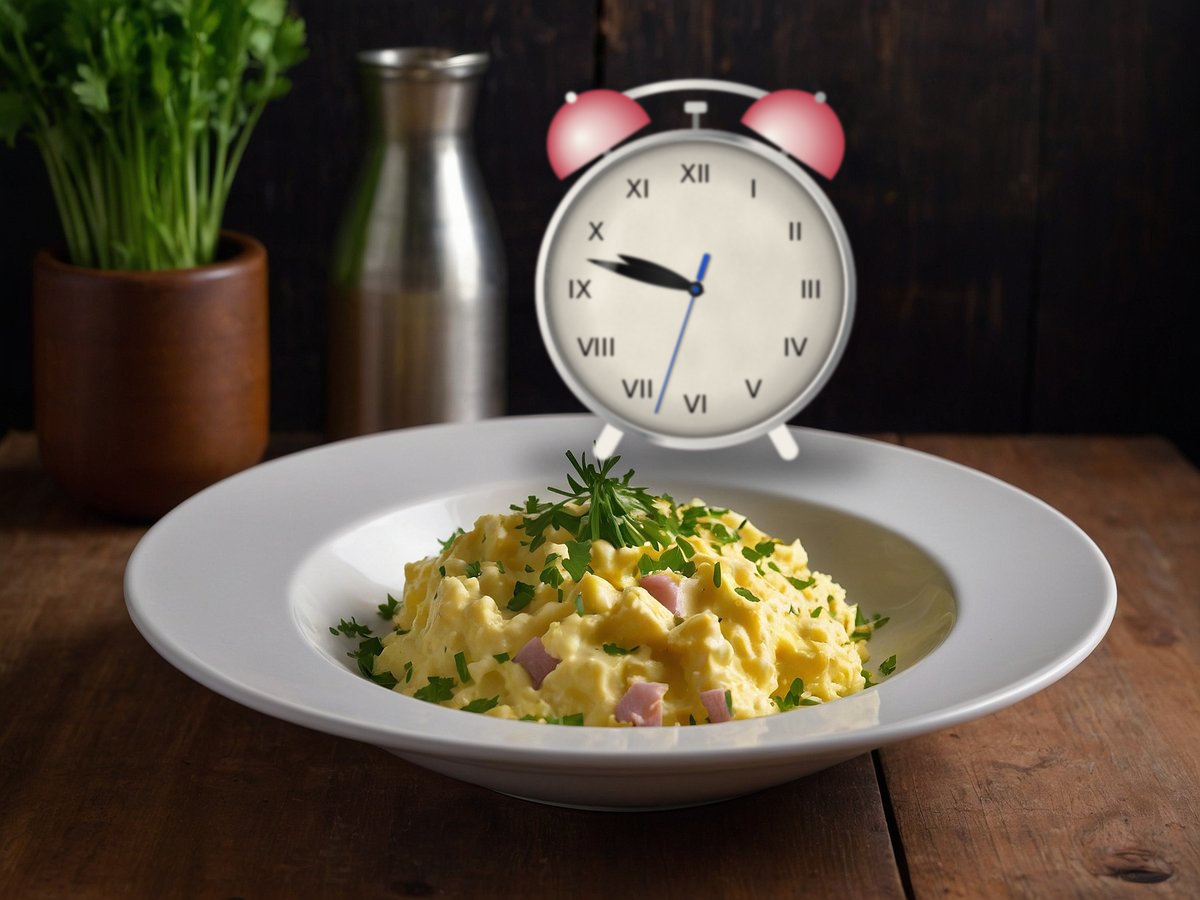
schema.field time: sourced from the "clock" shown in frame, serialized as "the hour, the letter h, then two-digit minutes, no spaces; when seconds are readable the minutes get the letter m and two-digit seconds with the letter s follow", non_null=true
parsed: 9h47m33s
